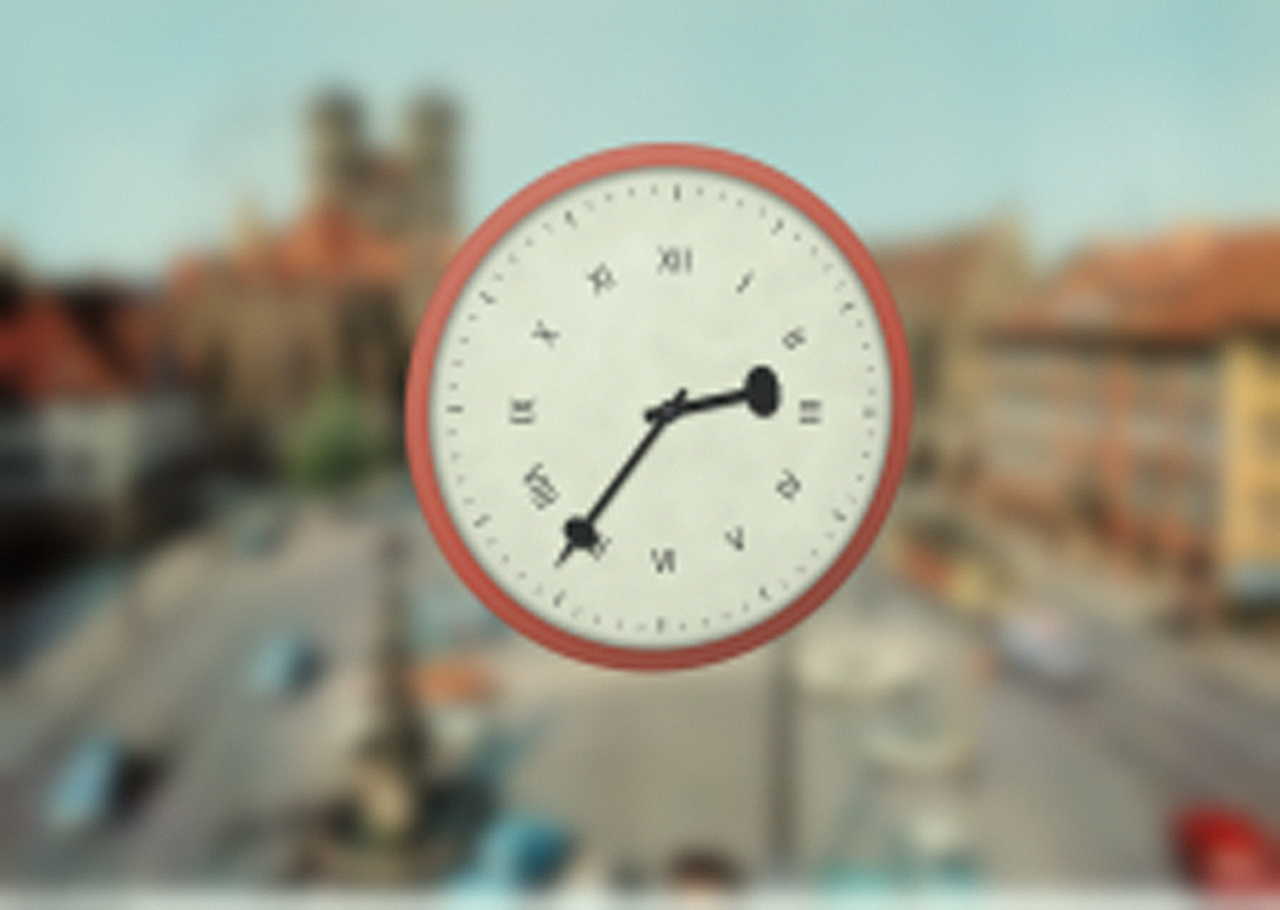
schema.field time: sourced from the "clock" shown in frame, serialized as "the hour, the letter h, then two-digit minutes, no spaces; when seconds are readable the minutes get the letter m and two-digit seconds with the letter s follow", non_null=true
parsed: 2h36
